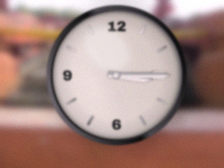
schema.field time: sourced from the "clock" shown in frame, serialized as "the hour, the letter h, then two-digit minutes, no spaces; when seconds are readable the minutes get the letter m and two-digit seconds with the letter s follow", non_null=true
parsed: 3h15
